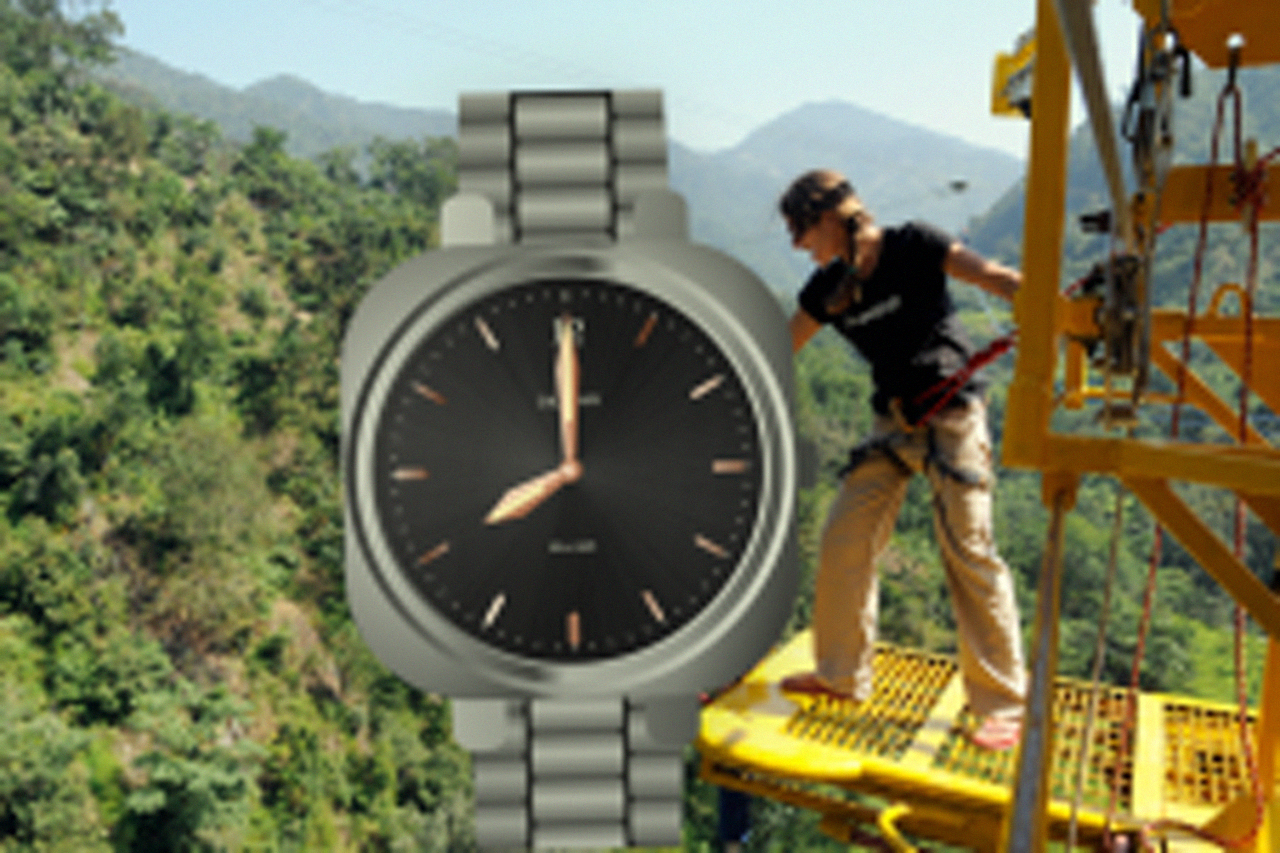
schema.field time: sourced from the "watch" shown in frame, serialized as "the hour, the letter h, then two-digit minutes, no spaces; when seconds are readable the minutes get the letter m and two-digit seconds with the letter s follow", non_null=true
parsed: 8h00
